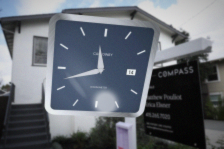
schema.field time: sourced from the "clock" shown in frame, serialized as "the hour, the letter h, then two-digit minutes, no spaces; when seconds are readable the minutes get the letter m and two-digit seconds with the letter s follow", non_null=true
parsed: 11h42
